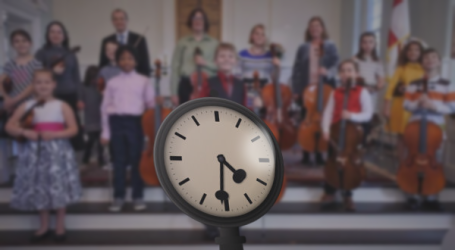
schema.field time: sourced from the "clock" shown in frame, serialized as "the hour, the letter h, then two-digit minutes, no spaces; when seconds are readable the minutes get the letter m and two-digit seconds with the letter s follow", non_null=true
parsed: 4h31
